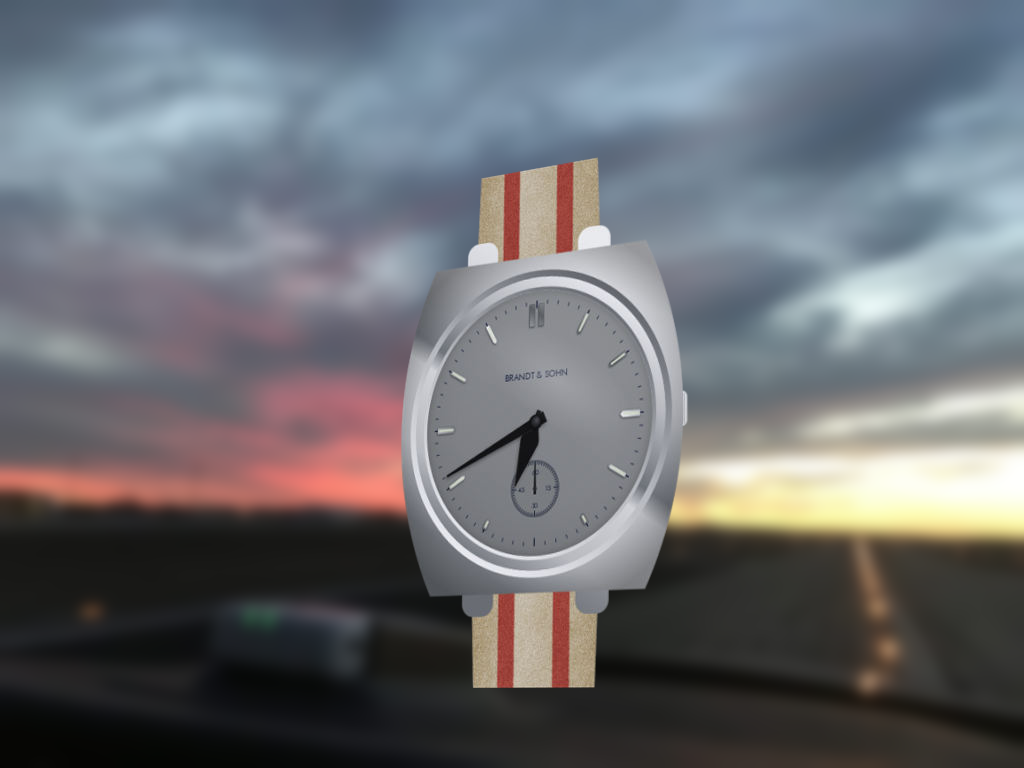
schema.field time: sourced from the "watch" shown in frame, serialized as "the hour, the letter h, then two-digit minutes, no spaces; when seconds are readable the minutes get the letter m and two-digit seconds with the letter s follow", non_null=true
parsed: 6h41
